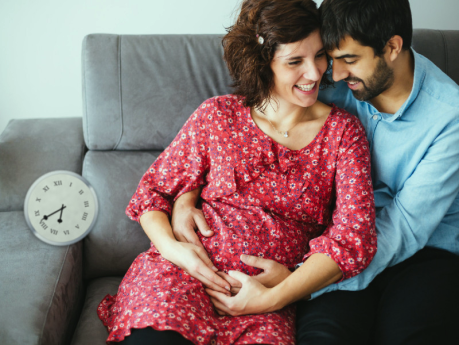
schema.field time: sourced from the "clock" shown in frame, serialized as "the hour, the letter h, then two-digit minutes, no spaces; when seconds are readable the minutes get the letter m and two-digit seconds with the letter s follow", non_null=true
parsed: 6h42
